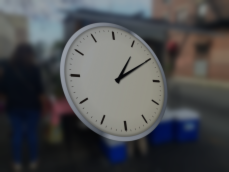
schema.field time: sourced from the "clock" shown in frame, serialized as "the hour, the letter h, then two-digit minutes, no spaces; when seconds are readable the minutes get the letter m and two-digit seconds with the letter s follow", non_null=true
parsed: 1h10
